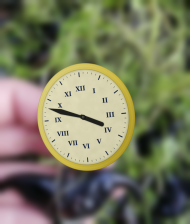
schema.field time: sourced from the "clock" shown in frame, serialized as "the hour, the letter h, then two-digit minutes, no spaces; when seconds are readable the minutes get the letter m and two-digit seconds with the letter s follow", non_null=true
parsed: 3h48
